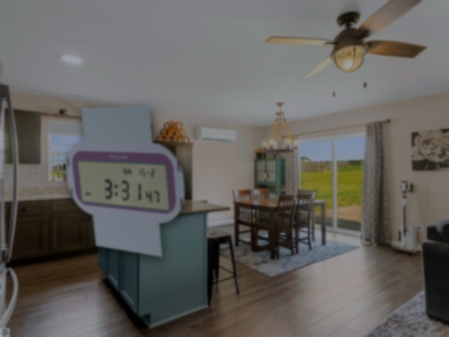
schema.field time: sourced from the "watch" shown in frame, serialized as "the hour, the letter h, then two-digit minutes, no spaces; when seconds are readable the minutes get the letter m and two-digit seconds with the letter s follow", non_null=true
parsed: 3h31m47s
